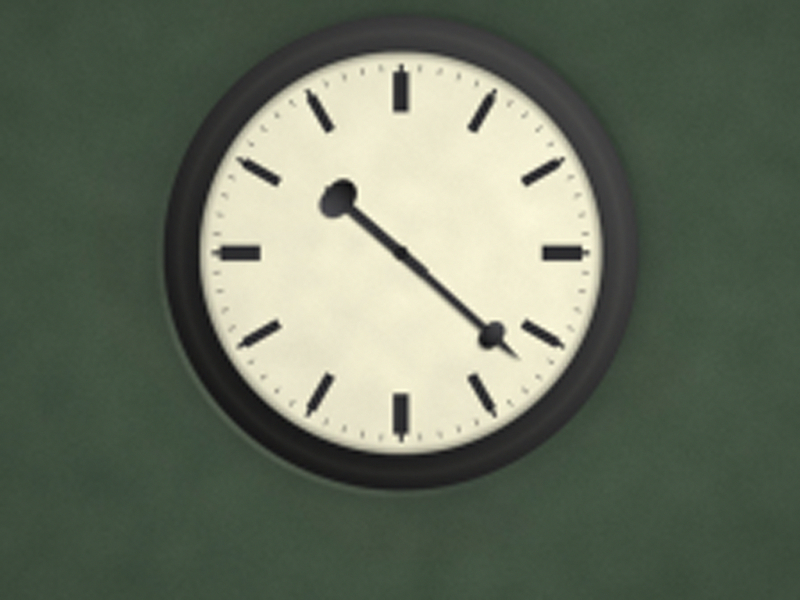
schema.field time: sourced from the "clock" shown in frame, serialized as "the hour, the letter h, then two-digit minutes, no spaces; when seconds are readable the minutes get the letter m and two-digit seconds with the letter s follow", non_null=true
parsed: 10h22
